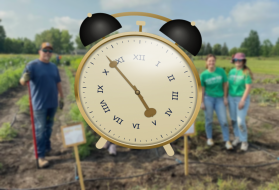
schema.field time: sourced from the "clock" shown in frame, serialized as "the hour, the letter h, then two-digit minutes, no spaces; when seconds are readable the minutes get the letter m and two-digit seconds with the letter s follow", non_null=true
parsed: 4h53
